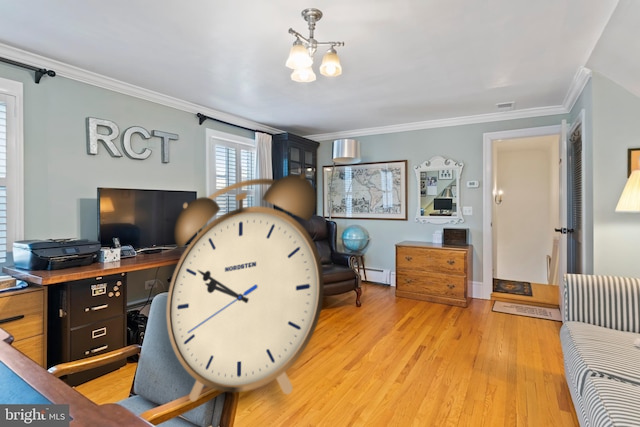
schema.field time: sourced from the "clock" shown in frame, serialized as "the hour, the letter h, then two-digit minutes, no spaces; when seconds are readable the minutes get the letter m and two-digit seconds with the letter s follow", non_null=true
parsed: 9h50m41s
